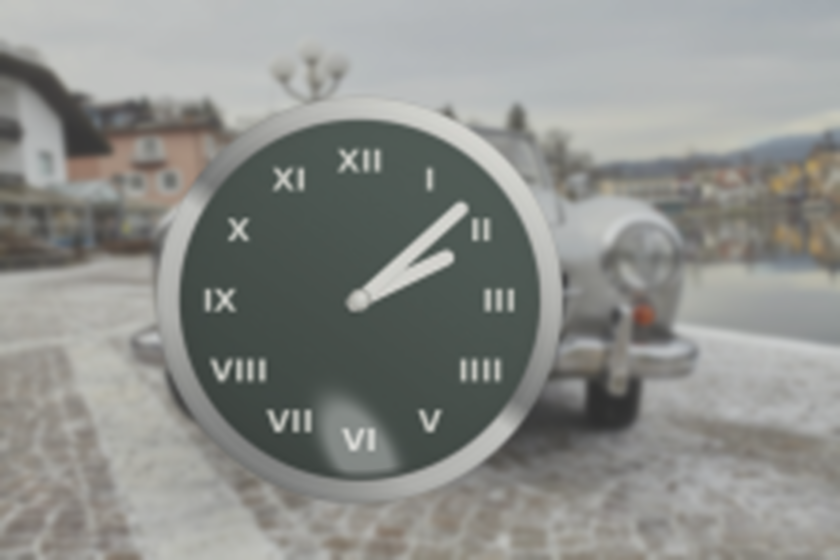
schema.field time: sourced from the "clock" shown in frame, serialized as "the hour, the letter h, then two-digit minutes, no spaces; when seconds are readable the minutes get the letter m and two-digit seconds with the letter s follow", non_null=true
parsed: 2h08
